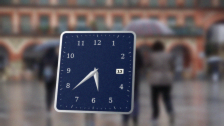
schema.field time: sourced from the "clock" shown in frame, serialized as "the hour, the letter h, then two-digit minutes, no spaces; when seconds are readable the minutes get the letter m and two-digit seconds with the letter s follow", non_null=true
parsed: 5h38
